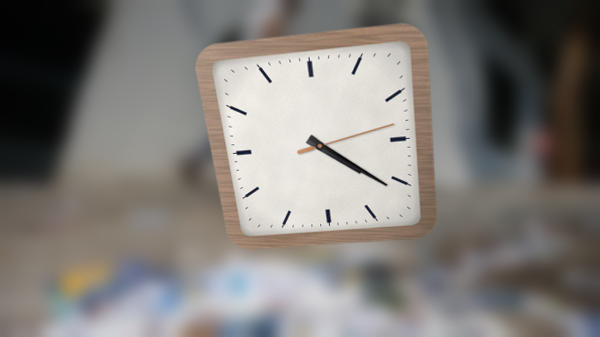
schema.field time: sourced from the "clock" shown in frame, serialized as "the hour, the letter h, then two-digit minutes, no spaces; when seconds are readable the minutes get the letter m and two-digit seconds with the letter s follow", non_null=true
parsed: 4h21m13s
